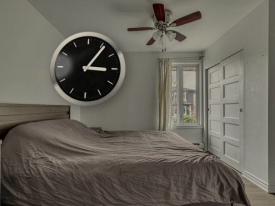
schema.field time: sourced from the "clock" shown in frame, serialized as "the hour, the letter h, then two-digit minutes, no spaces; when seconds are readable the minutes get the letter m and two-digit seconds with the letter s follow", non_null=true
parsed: 3h06
